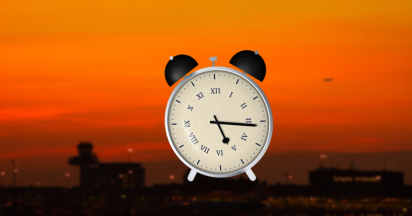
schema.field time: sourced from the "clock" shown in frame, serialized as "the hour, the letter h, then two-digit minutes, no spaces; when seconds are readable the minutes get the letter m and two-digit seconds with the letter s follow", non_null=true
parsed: 5h16
